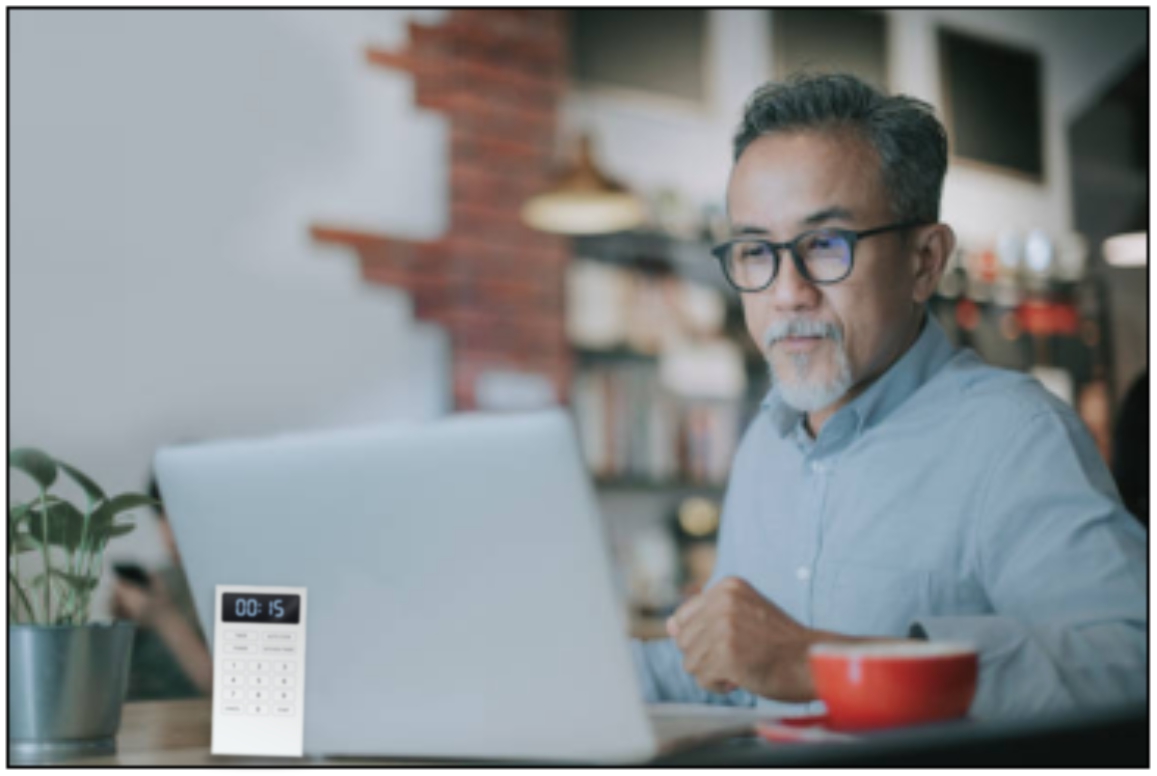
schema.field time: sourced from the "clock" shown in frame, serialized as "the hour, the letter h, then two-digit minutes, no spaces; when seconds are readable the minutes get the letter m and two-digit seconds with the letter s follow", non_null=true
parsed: 0h15
